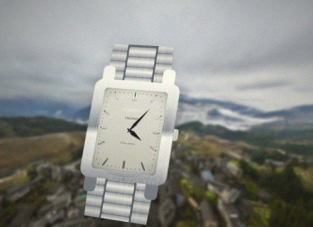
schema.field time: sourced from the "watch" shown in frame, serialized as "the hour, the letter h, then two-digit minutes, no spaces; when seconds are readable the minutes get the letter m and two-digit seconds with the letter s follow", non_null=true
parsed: 4h06
